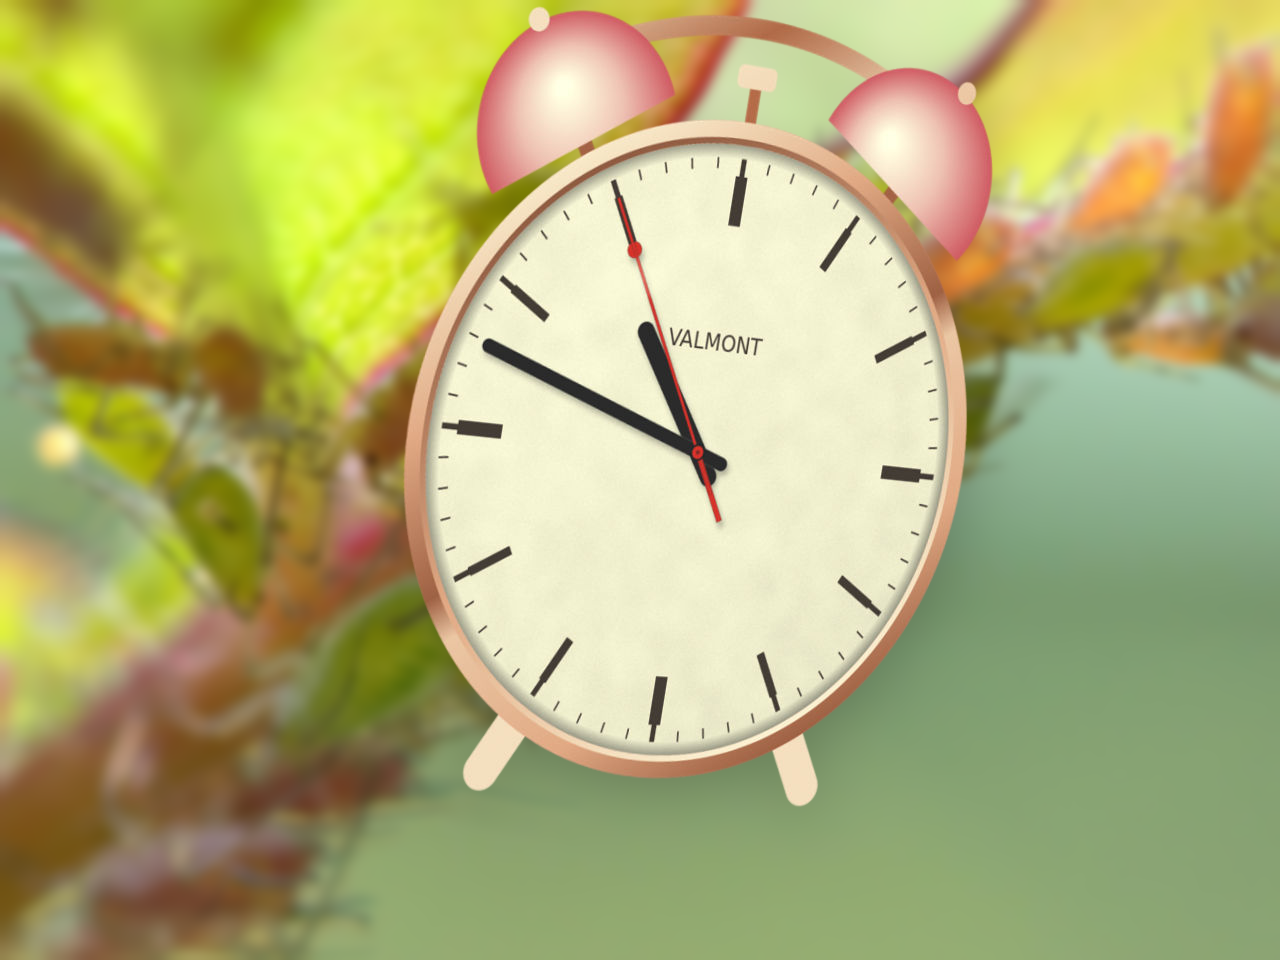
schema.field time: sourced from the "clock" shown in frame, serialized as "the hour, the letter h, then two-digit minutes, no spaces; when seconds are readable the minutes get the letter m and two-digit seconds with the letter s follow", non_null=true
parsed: 10h47m55s
